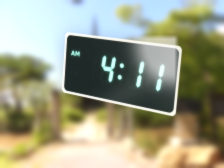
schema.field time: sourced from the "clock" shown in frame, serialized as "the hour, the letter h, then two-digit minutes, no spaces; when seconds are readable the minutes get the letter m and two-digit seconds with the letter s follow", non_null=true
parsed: 4h11
